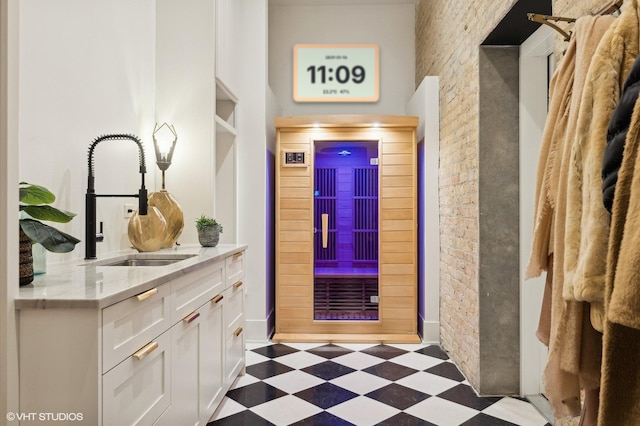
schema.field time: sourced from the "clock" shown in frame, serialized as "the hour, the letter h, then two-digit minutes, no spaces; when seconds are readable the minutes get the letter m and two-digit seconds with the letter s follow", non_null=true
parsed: 11h09
